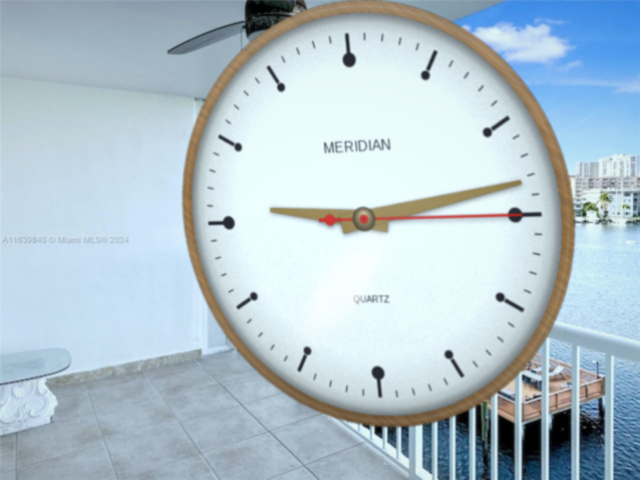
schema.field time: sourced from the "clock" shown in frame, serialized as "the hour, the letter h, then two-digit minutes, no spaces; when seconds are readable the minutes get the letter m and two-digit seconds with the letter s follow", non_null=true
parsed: 9h13m15s
